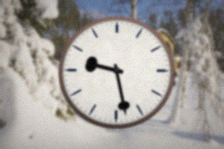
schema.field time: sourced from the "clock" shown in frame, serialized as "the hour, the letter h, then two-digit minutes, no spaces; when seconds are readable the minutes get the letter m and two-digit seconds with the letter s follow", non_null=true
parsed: 9h28
